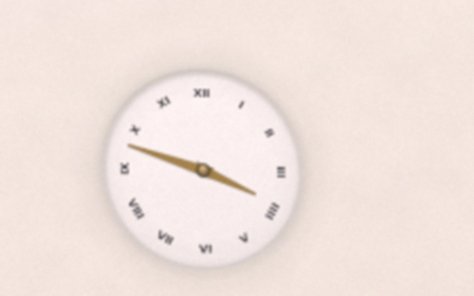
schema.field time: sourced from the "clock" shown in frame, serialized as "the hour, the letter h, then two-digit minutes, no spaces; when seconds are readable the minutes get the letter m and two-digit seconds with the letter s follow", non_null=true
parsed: 3h48
